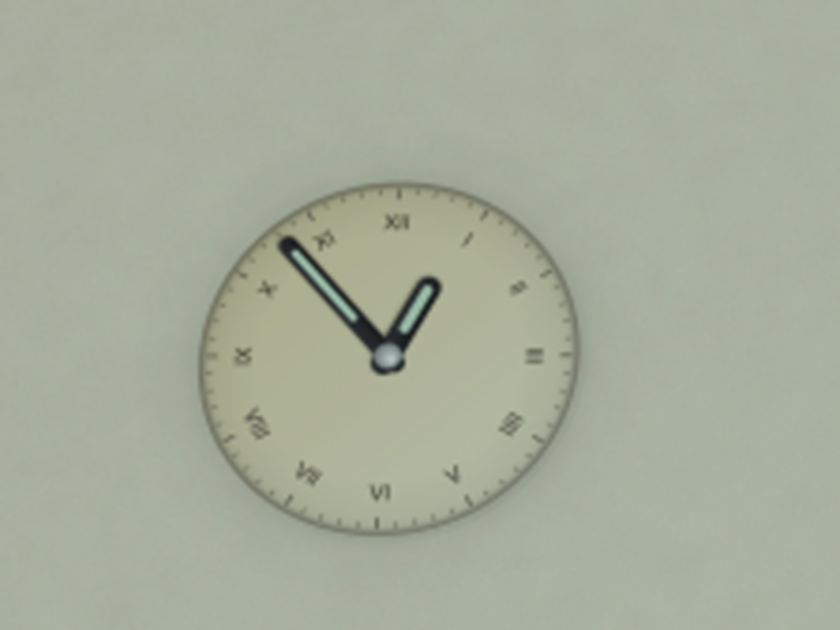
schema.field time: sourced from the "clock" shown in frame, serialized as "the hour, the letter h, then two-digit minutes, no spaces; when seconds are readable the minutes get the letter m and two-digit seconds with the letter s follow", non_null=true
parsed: 12h53
